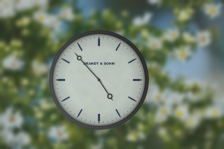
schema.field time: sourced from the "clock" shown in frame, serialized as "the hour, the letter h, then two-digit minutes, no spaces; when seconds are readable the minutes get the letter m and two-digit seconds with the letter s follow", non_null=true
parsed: 4h53
